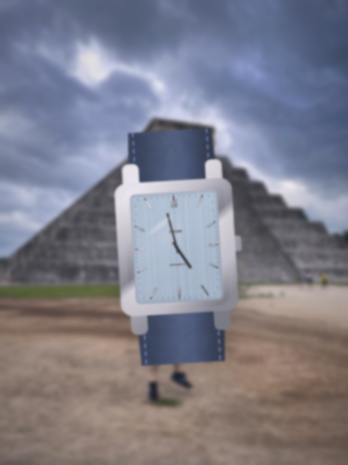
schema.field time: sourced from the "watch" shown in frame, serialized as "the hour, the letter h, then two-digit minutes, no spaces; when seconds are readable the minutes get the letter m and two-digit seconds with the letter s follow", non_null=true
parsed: 4h58
